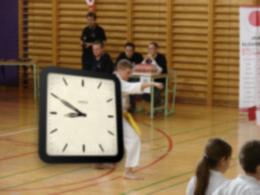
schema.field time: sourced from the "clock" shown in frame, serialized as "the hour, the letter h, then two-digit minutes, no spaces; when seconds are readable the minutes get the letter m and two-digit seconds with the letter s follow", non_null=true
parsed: 8h50
